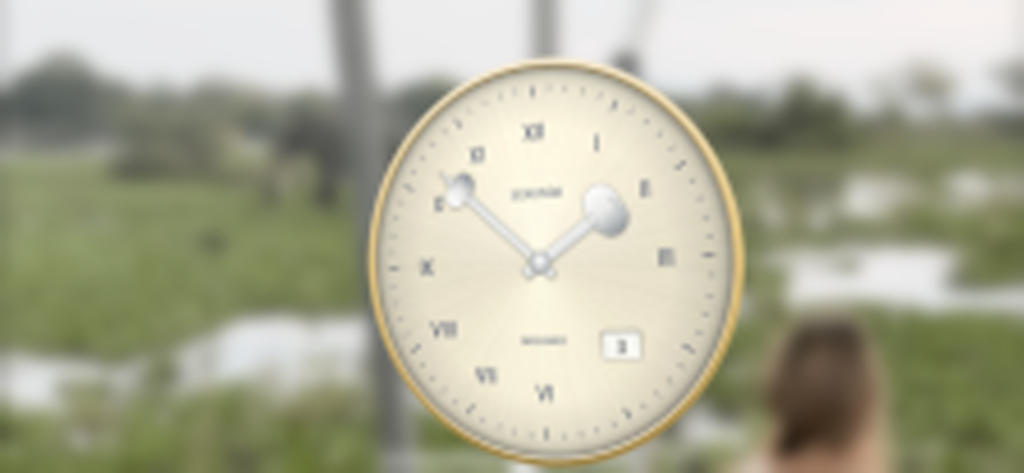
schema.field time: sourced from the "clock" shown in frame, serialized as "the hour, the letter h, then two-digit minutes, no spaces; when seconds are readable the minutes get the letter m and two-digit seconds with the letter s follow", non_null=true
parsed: 1h52
